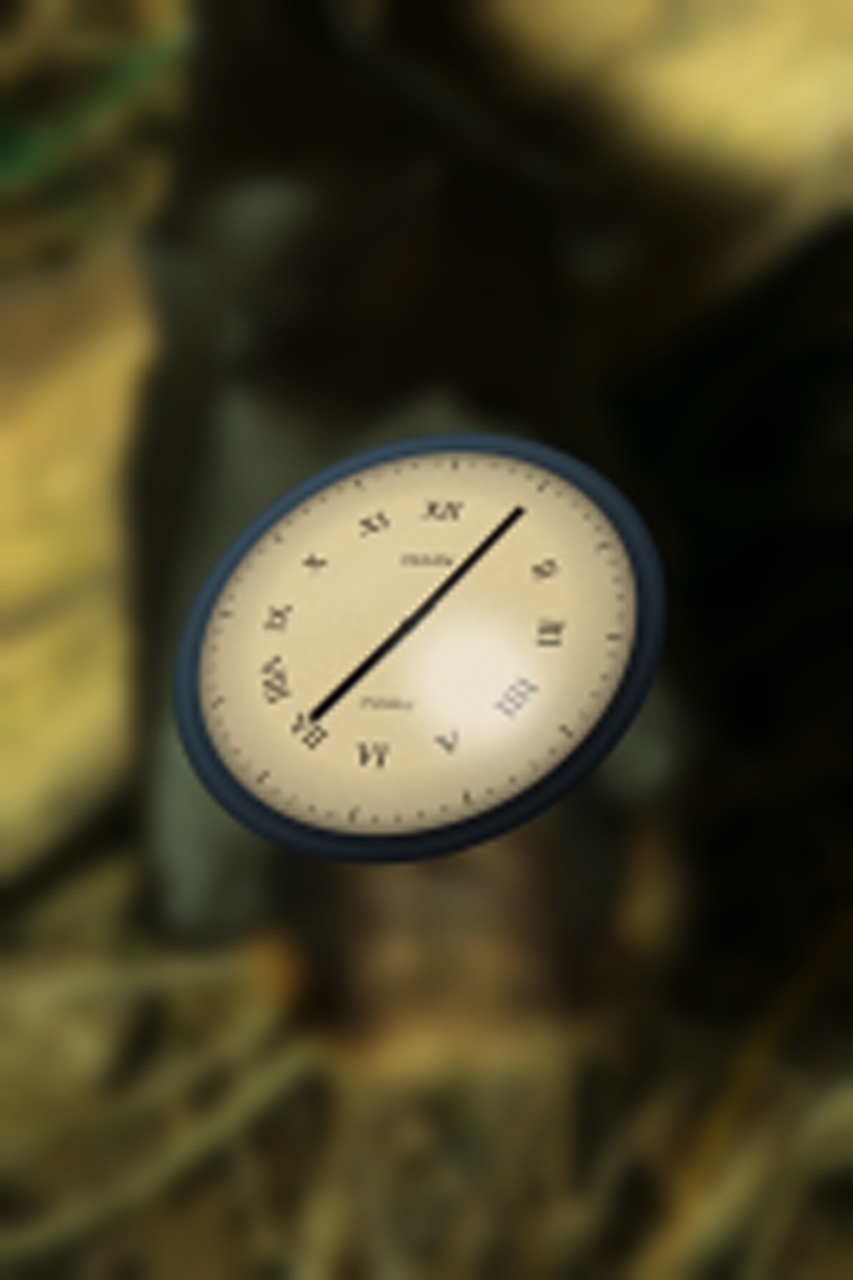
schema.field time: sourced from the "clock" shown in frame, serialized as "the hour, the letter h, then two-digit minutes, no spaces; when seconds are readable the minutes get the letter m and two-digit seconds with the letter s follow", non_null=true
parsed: 7h05
